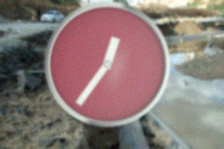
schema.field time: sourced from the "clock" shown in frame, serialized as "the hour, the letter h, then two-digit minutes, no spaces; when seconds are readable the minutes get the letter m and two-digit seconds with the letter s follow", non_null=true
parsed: 12h36
